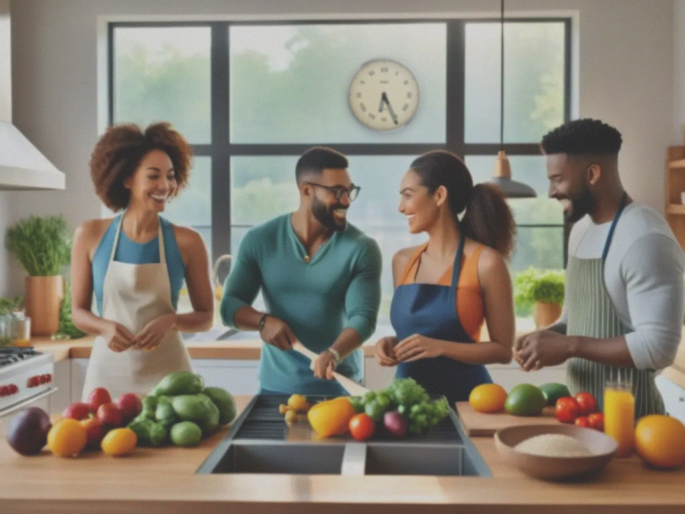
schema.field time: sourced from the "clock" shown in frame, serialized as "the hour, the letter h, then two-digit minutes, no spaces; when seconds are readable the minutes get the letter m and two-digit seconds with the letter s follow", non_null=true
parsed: 6h26
